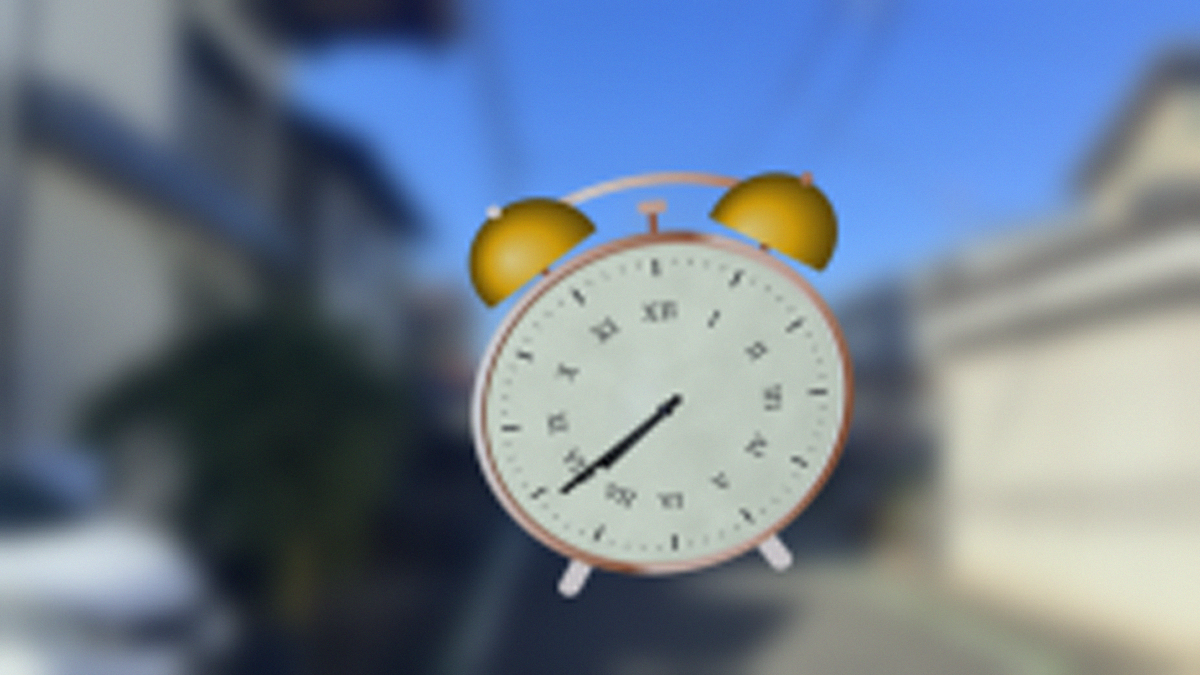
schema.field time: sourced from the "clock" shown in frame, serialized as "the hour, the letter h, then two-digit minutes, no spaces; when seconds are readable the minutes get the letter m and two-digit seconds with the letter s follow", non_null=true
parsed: 7h39
